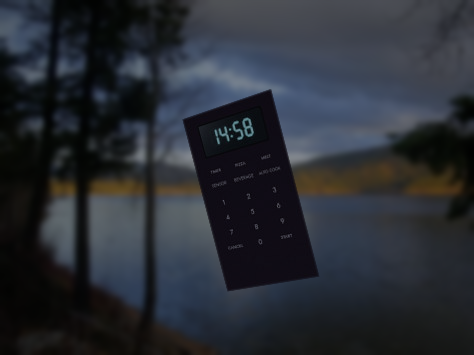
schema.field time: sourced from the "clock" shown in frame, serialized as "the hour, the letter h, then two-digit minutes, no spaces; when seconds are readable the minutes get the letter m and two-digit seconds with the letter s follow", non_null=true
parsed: 14h58
